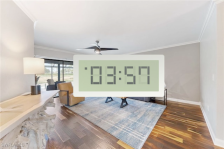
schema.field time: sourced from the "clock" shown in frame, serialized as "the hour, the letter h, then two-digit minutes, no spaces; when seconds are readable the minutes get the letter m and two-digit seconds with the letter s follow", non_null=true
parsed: 3h57
